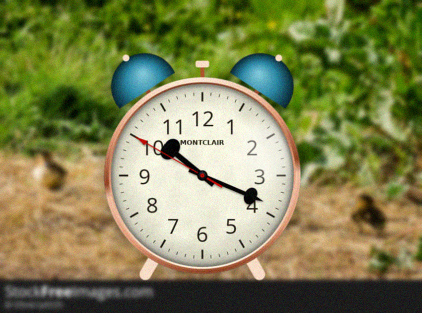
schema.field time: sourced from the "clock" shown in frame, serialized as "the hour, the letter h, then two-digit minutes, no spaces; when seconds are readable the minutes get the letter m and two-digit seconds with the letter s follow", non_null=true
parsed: 10h18m50s
